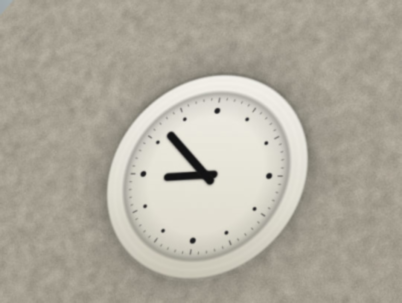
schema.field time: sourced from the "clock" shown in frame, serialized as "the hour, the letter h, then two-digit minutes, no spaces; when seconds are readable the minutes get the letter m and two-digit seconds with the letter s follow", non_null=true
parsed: 8h52
